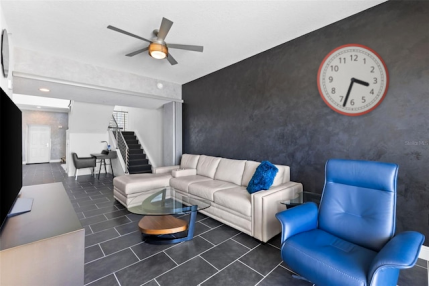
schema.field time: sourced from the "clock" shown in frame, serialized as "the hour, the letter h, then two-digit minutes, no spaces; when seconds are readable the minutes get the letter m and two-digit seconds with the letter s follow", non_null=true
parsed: 3h33
